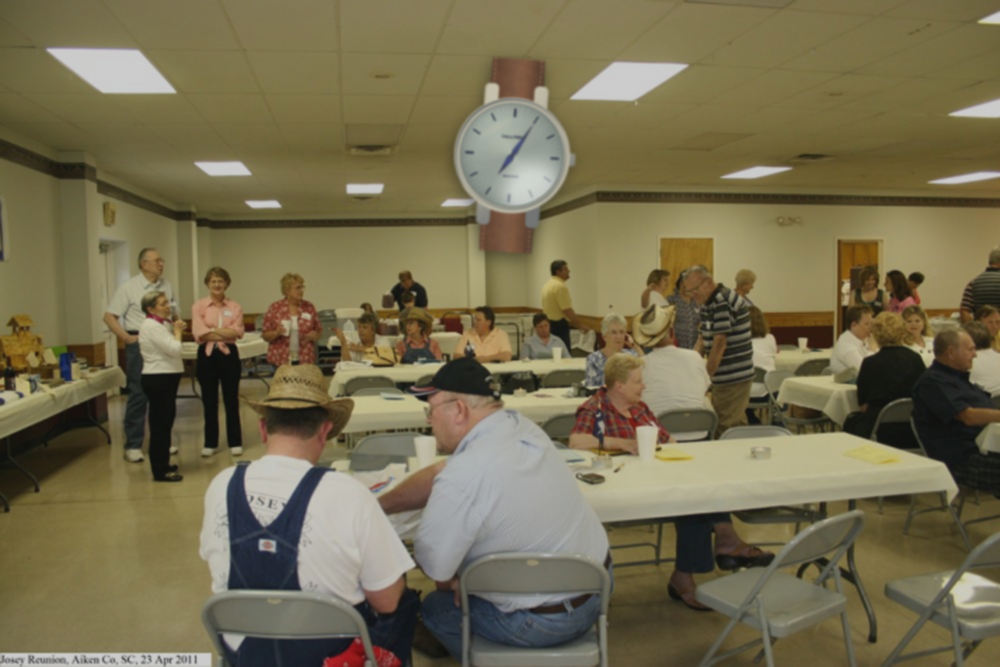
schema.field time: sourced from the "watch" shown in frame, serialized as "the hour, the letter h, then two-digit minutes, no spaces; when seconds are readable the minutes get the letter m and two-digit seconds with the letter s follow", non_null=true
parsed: 7h05
